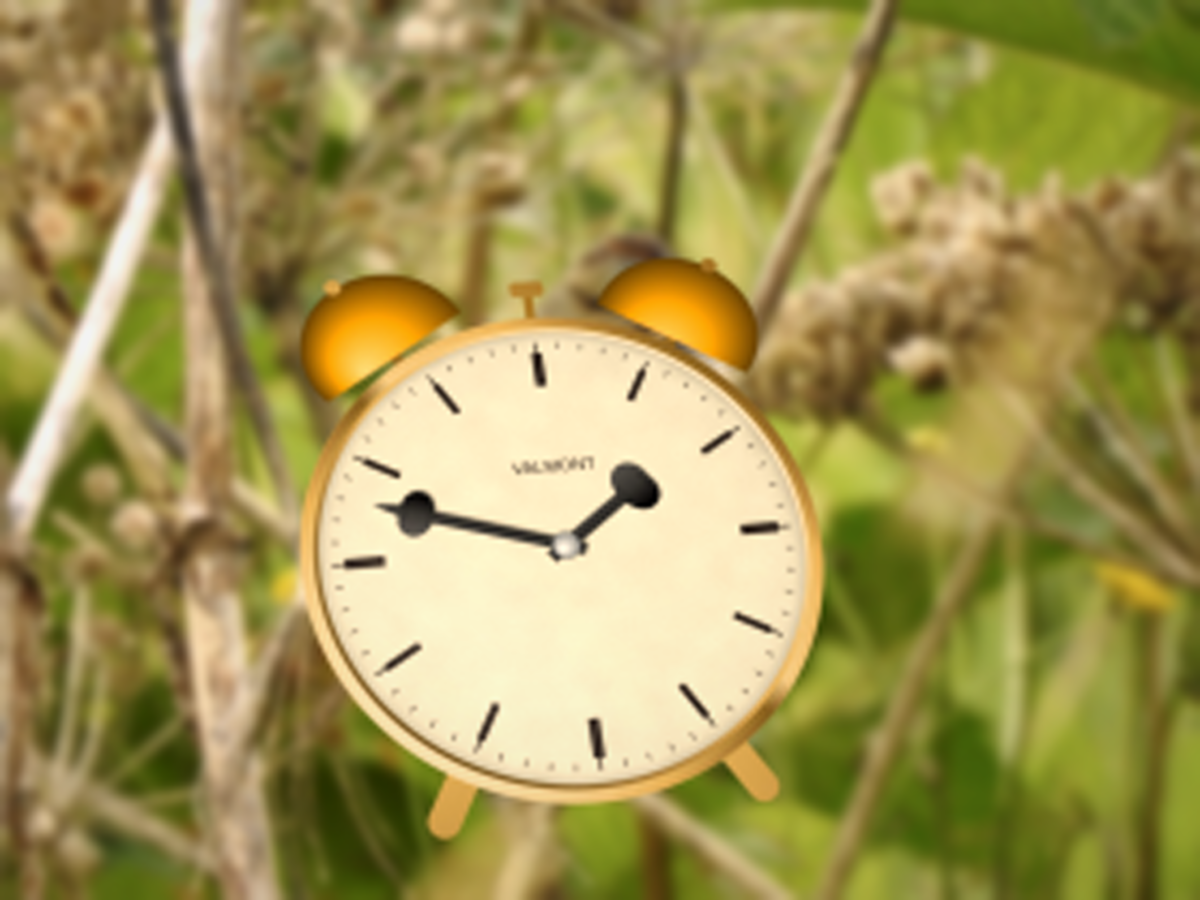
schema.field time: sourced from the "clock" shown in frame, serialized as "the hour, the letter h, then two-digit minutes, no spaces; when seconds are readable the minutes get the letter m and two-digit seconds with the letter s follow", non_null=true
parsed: 1h48
